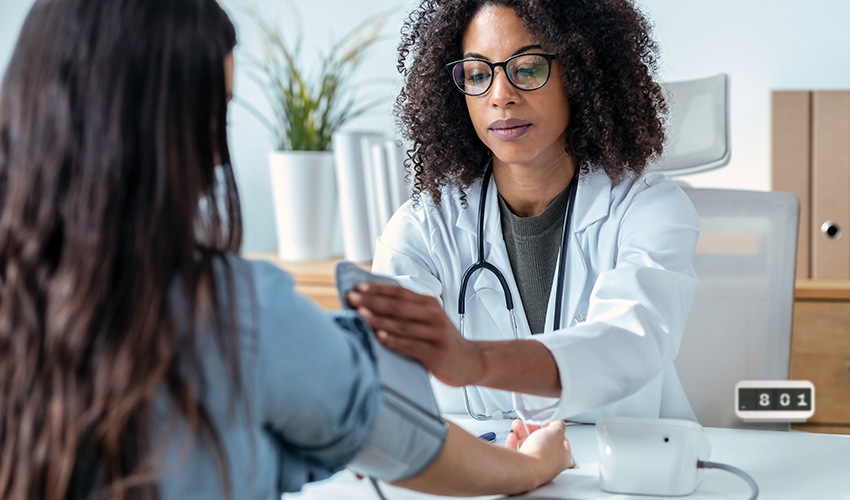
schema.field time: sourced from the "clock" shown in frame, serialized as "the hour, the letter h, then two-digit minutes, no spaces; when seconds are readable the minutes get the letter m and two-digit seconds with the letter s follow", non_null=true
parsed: 8h01
